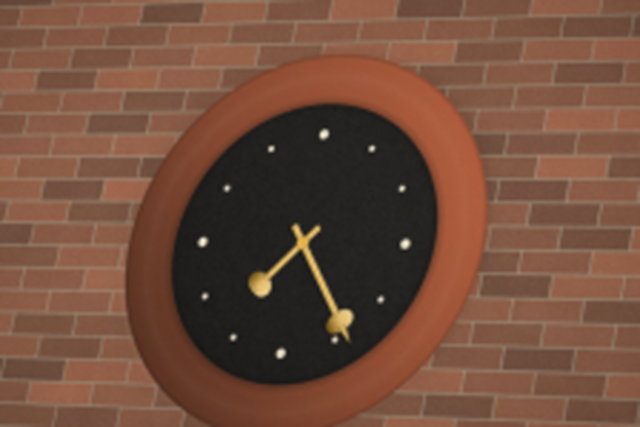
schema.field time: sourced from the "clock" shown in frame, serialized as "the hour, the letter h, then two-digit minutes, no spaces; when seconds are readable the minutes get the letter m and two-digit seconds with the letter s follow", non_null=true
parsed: 7h24
